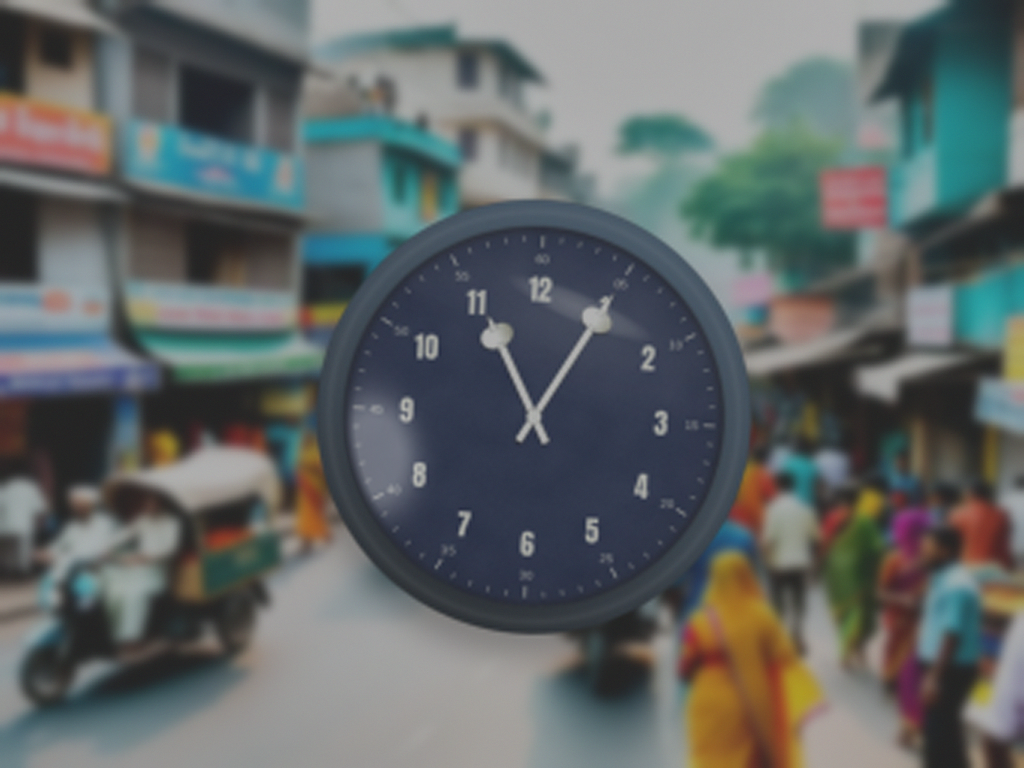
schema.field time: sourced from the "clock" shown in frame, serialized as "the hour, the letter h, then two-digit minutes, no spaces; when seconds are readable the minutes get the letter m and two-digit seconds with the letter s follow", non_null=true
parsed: 11h05
